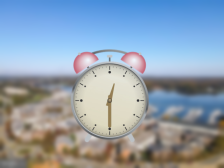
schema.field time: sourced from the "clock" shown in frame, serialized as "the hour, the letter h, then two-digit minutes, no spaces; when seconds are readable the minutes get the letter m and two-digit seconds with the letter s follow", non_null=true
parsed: 12h30
